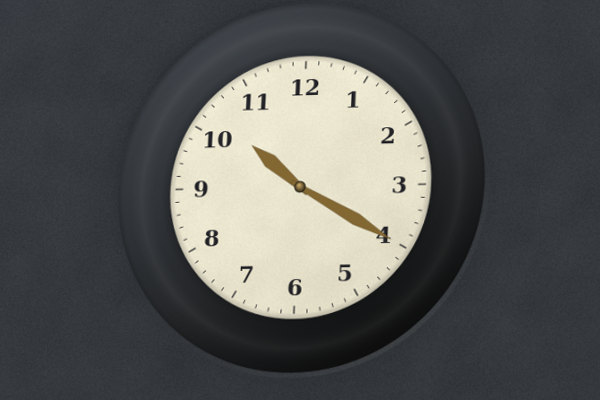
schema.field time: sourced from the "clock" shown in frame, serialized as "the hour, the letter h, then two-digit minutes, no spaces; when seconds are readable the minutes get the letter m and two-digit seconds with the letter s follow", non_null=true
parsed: 10h20
